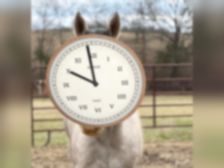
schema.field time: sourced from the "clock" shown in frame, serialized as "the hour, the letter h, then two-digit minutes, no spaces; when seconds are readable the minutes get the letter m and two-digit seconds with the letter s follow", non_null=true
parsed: 9h59
